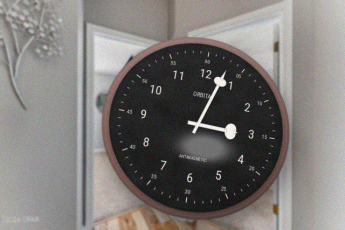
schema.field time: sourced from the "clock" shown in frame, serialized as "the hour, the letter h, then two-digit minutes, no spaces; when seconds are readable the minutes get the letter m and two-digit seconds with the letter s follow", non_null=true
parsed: 3h03
